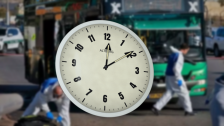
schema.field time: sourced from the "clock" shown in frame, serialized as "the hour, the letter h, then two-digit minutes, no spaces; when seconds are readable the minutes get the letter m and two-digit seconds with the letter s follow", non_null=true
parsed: 12h09
